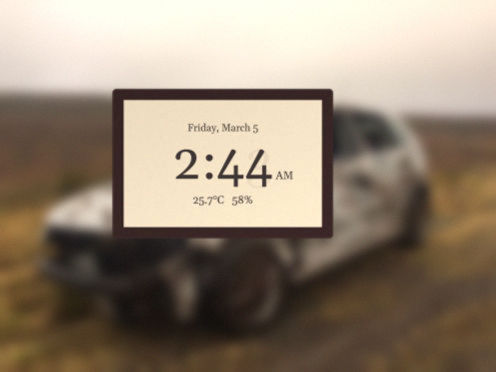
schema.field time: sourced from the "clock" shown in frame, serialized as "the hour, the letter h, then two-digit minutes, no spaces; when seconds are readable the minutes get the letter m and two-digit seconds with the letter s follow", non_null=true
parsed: 2h44
